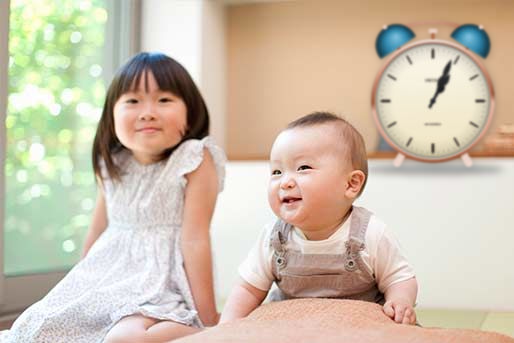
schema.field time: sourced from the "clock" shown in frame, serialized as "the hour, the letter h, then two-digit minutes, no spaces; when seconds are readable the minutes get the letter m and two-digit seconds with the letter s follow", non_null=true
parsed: 1h04
